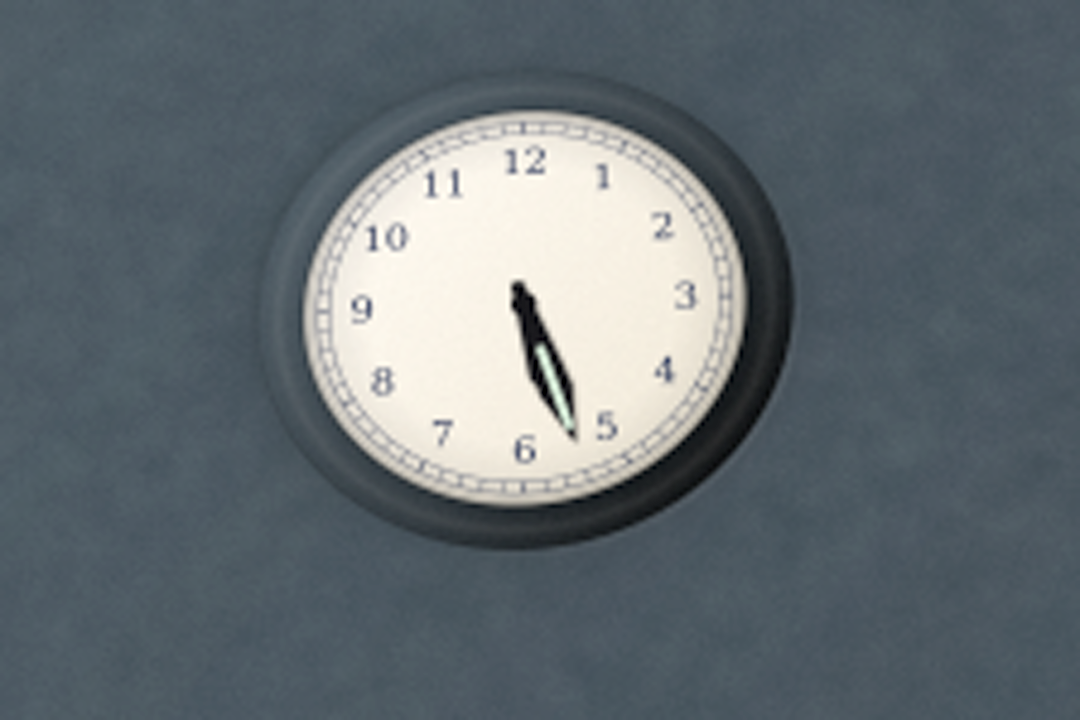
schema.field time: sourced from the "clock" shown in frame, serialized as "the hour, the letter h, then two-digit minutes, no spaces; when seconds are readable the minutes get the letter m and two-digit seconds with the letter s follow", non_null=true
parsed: 5h27
